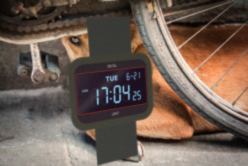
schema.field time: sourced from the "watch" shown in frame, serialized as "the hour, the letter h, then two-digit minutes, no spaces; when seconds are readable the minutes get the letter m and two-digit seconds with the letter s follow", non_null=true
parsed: 17h04
